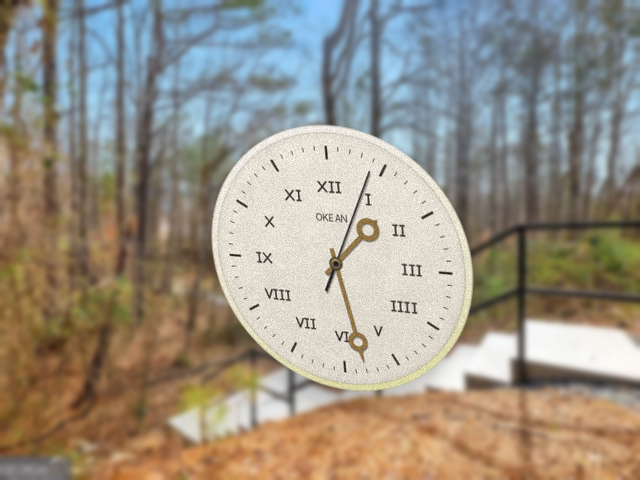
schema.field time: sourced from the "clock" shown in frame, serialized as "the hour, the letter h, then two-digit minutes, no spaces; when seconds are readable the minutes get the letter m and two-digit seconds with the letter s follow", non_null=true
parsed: 1h28m04s
